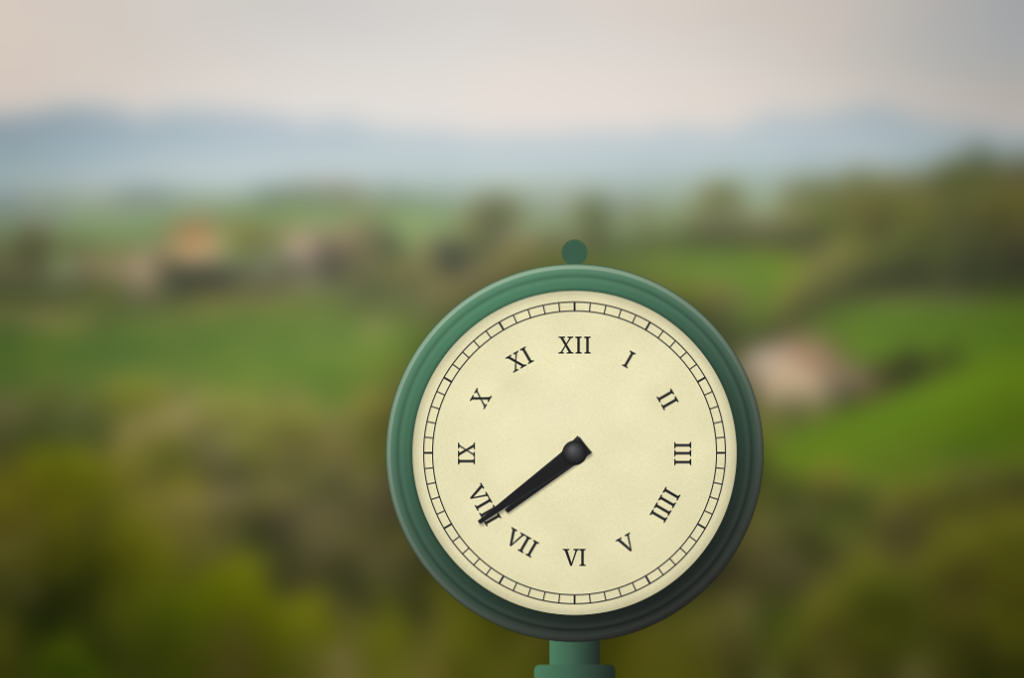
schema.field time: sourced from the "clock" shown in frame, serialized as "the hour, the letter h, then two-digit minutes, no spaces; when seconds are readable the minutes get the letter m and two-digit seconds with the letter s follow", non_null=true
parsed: 7h39
